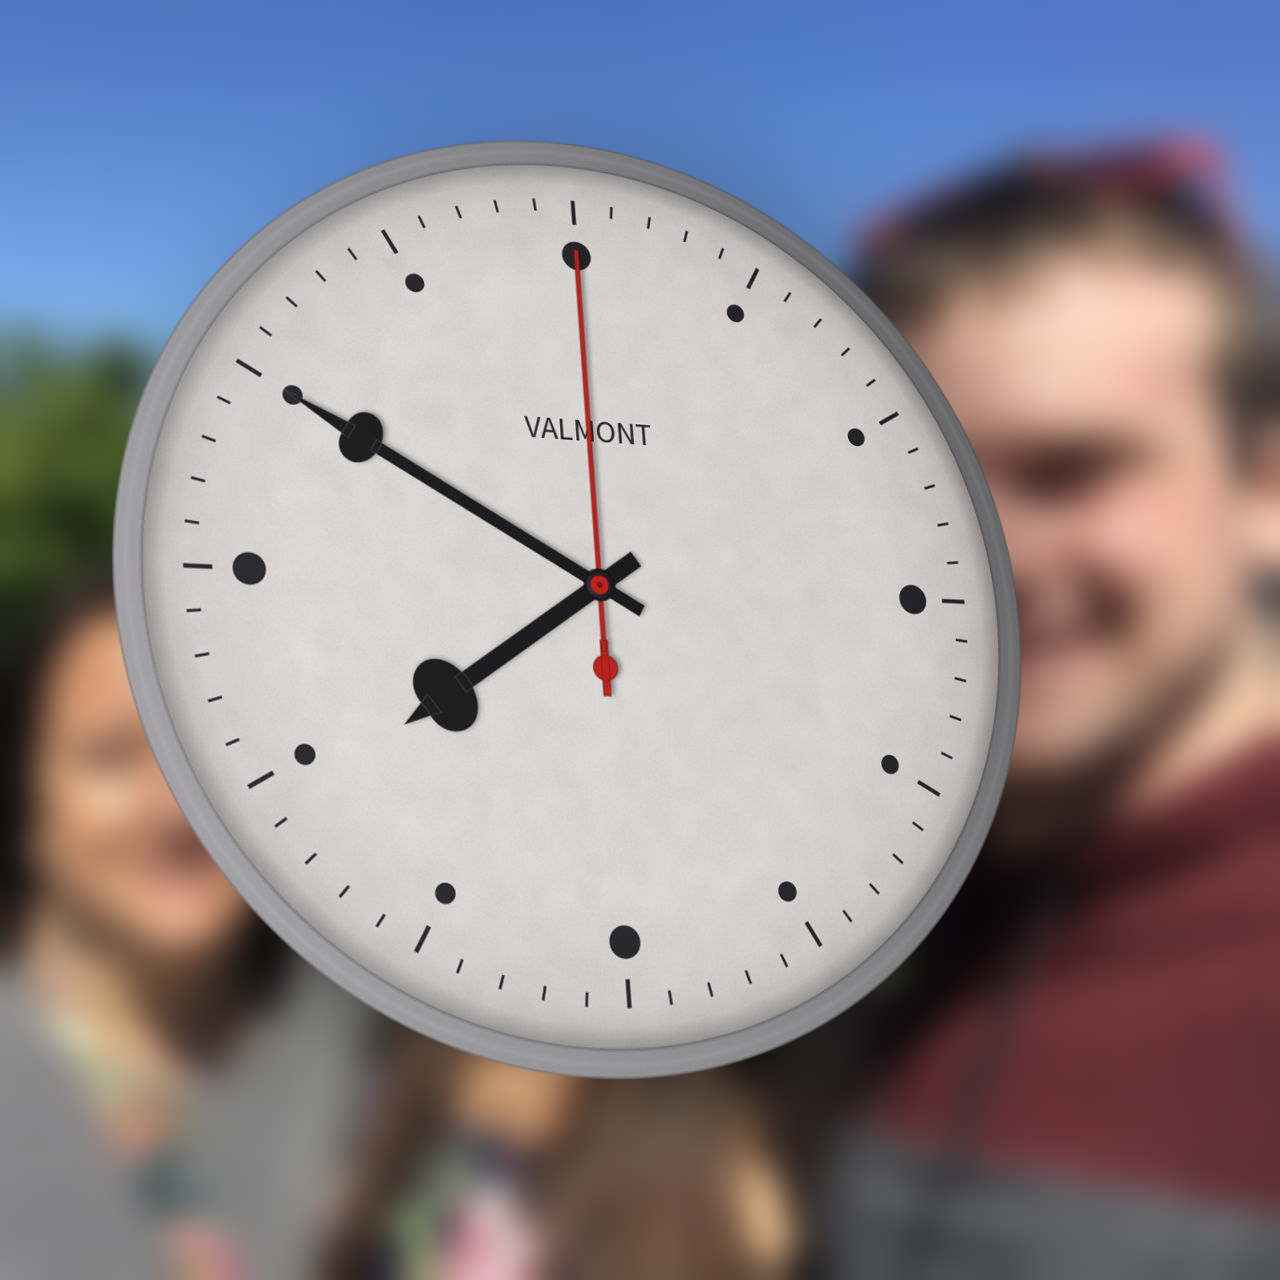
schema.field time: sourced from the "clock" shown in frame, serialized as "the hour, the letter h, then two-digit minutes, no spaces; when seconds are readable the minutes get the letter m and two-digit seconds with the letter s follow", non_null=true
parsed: 7h50m00s
